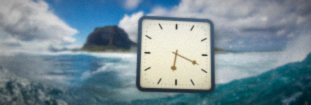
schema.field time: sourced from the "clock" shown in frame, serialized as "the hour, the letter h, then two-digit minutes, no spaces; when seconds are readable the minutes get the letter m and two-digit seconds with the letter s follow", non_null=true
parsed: 6h19
